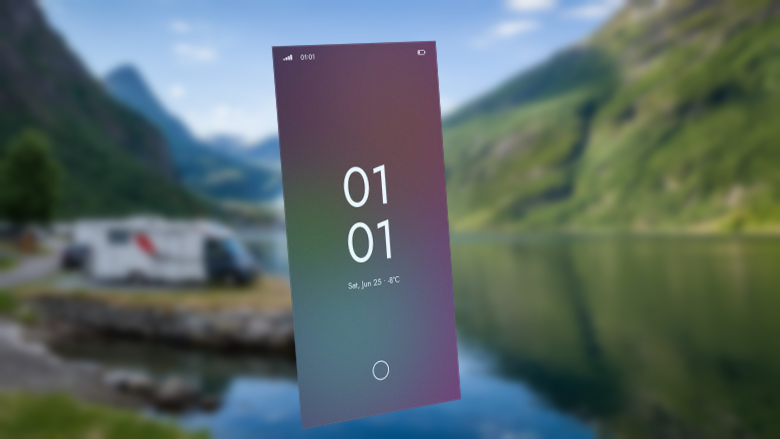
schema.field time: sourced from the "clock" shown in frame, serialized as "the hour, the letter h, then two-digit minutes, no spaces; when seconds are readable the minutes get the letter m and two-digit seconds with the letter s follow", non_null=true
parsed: 1h01
